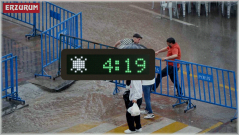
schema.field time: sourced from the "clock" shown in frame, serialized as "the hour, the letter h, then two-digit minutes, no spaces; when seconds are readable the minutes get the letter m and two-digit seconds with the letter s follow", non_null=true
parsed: 4h19
